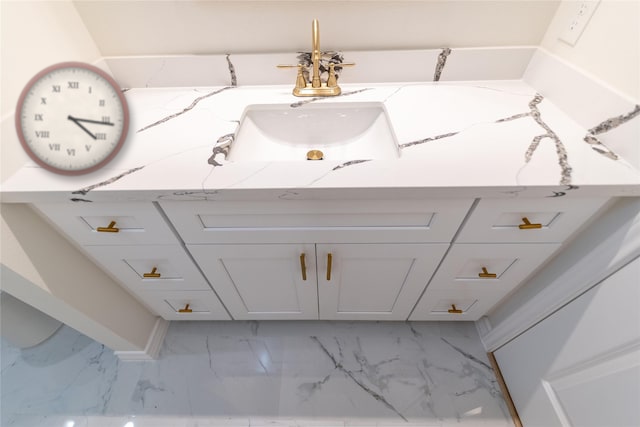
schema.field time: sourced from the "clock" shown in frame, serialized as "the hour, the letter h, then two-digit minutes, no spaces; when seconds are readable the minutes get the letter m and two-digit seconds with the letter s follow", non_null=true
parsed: 4h16
